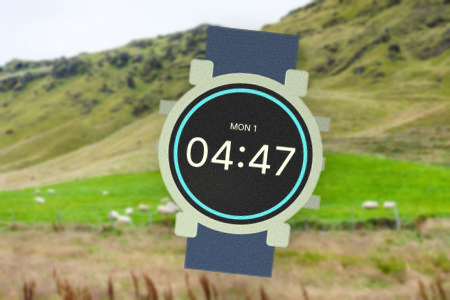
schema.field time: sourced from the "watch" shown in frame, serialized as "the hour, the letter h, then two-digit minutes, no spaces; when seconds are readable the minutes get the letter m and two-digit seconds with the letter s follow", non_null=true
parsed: 4h47
